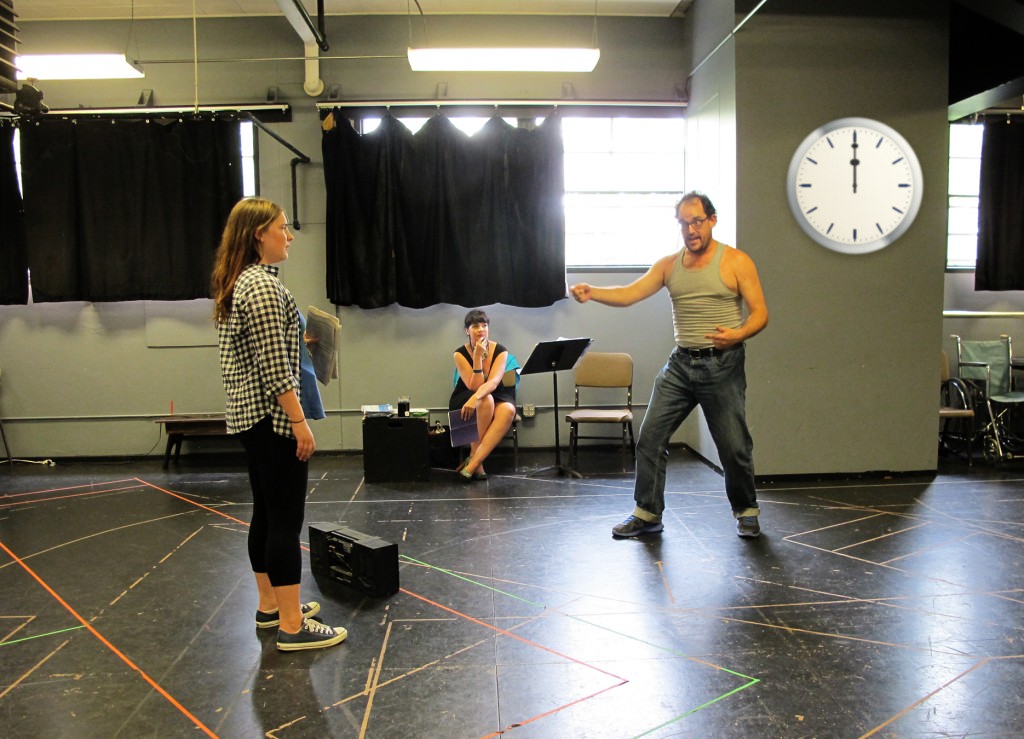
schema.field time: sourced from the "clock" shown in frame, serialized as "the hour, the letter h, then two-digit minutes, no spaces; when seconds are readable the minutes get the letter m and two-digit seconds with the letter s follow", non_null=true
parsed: 12h00
